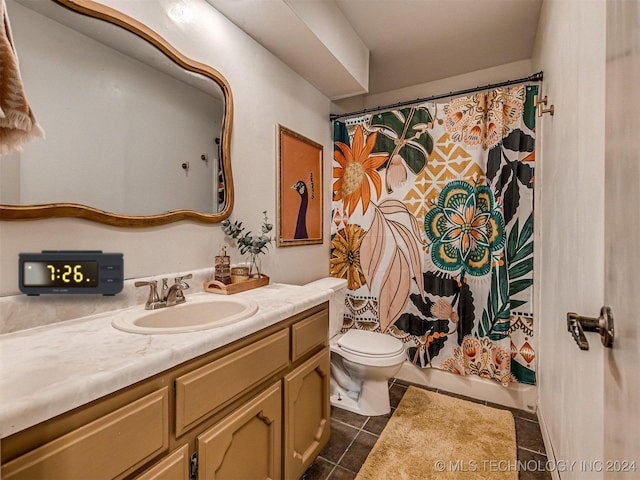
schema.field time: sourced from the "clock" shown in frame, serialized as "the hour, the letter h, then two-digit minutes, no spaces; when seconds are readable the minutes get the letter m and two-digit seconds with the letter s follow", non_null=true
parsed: 7h26
